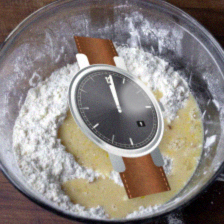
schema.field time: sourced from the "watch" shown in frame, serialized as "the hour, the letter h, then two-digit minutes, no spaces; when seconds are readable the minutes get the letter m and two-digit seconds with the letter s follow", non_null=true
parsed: 12h01
